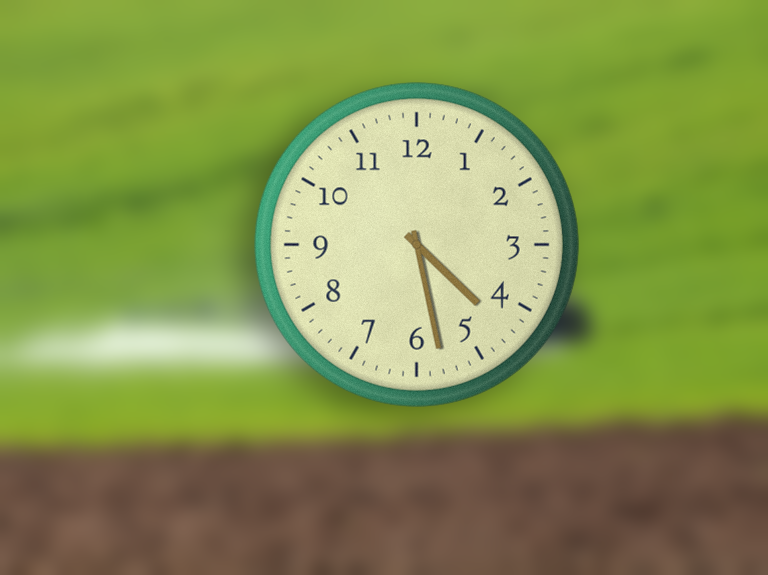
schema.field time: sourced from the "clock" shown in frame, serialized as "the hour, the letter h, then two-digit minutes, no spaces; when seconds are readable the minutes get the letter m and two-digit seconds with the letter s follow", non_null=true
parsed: 4h28
